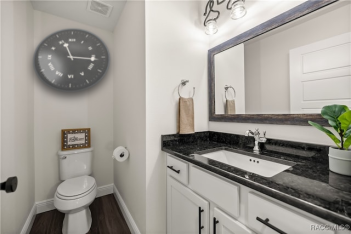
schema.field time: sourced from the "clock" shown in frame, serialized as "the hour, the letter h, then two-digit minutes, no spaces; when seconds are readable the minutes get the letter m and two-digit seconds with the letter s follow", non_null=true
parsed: 11h16
